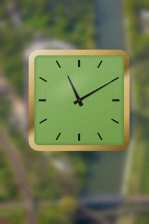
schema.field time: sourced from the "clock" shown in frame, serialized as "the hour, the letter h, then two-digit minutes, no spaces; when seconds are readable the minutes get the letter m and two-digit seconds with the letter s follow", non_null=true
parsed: 11h10
